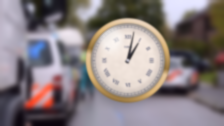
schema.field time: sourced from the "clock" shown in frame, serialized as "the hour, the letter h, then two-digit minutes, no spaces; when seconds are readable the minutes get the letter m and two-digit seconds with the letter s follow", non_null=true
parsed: 1h02
